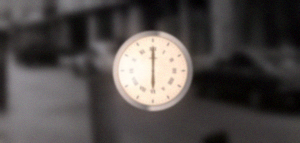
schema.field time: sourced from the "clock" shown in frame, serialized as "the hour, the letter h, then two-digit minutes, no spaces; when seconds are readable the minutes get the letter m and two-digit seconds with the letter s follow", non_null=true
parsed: 6h00
